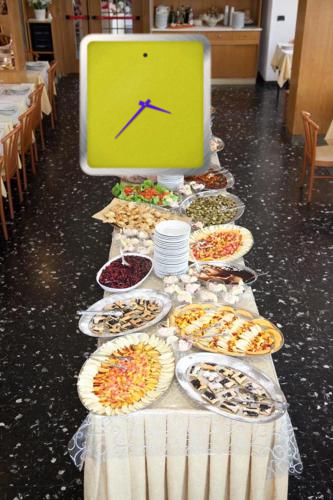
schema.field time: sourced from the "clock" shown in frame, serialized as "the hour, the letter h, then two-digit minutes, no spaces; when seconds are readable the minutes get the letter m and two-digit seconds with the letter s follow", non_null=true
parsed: 3h37
